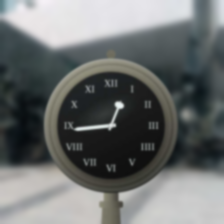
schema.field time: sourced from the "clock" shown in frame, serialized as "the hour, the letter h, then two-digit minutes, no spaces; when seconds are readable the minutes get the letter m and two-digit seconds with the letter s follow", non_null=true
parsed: 12h44
